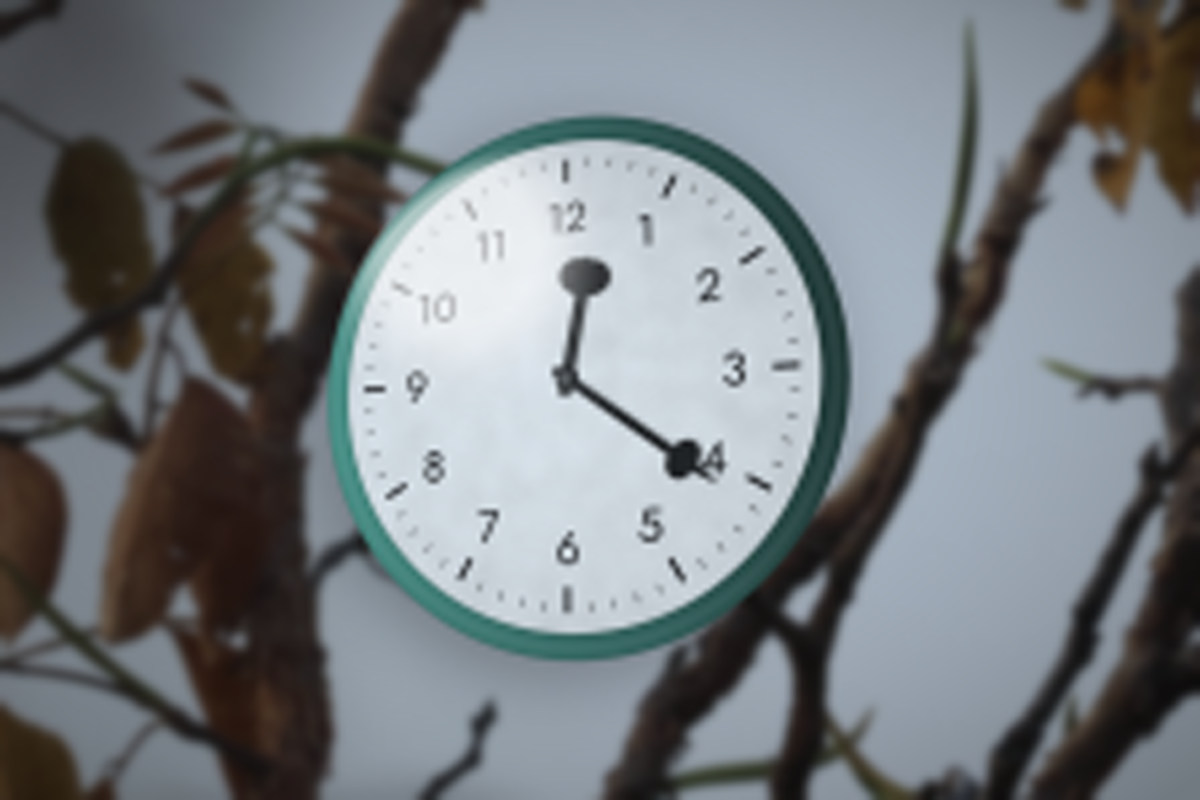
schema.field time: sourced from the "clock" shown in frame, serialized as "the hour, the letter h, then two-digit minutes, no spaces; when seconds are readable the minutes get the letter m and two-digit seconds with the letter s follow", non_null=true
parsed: 12h21
